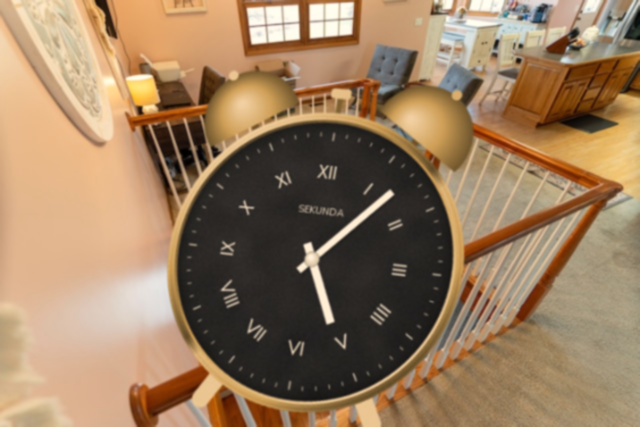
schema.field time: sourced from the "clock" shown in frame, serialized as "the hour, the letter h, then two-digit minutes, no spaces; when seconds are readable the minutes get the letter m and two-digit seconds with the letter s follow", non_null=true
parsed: 5h07
